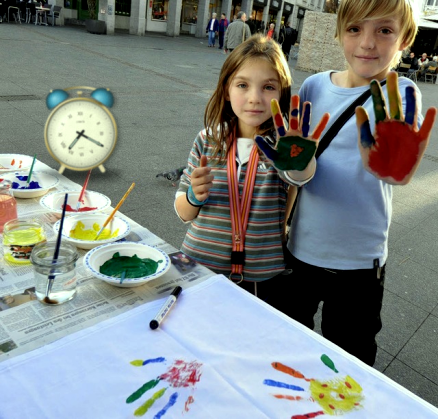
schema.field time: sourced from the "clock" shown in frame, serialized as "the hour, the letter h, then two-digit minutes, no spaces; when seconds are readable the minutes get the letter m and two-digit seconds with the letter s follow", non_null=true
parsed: 7h20
